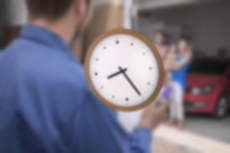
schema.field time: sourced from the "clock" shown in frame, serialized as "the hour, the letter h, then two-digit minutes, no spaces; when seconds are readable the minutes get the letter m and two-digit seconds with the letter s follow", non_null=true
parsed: 8h25
